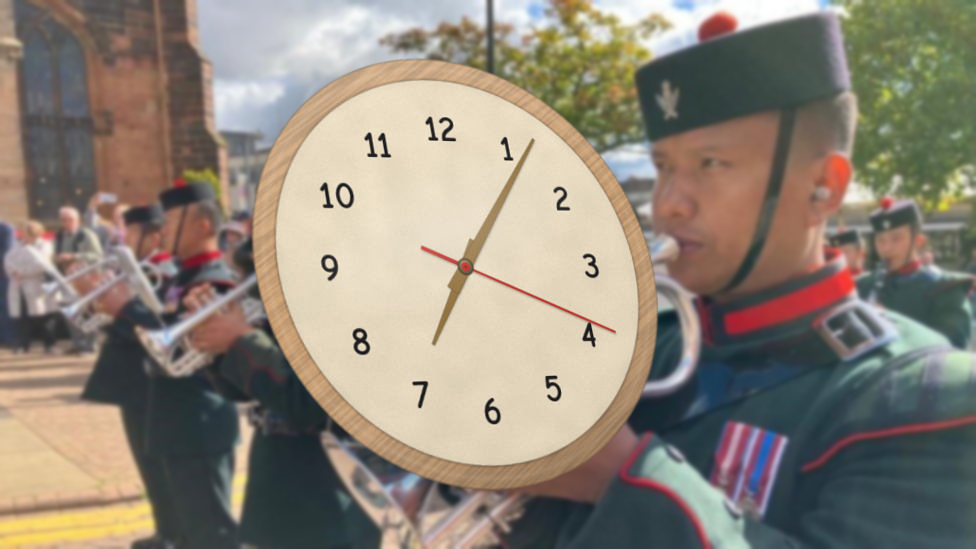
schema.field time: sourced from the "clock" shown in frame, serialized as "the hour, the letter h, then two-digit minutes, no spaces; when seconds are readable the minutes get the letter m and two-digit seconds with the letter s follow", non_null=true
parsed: 7h06m19s
